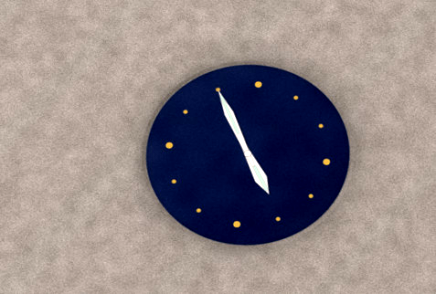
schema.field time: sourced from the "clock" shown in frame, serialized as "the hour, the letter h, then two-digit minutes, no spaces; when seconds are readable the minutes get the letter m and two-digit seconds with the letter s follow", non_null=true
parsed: 4h55
